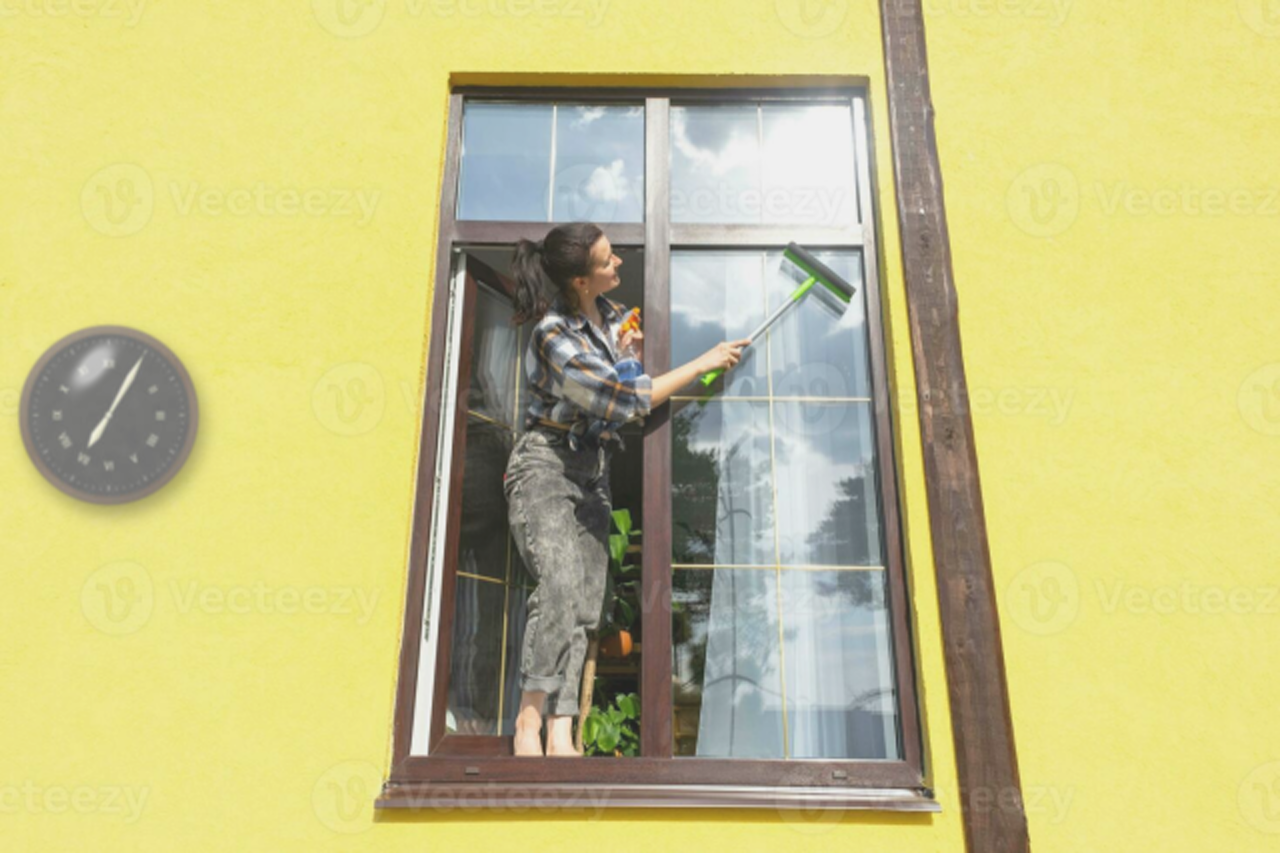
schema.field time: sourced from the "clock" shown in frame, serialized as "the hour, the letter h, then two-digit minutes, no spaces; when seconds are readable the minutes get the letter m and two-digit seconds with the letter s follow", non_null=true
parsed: 7h05
